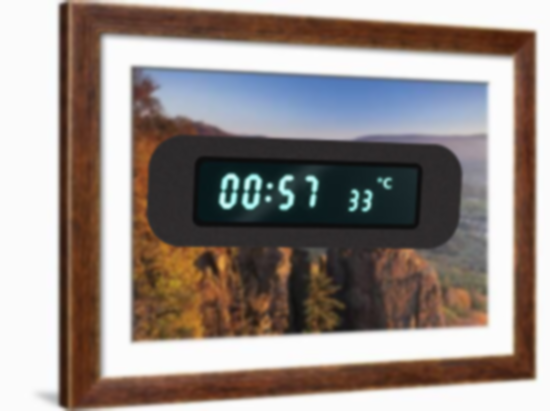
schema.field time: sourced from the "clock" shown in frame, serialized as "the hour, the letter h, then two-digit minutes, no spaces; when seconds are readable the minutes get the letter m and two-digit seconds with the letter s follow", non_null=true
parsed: 0h57
